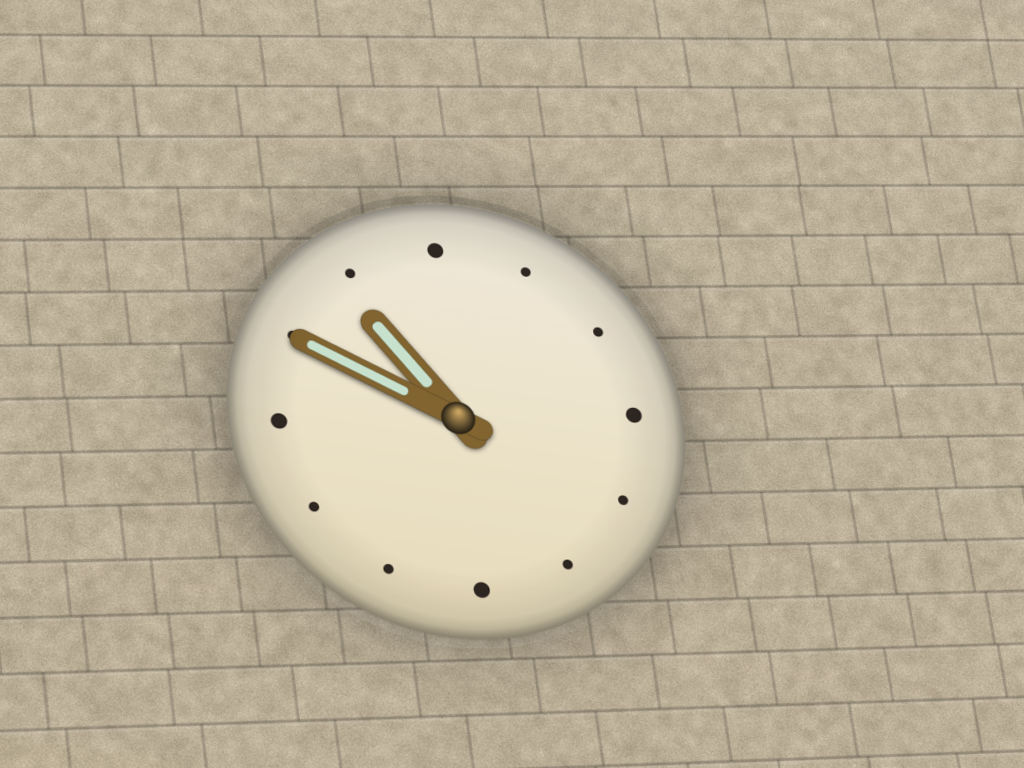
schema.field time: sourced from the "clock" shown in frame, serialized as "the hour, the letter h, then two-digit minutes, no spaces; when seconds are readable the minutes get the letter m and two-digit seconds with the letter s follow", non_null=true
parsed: 10h50
